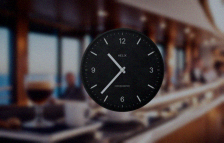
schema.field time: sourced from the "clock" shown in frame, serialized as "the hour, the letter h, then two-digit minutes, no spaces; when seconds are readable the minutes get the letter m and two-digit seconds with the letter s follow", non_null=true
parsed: 10h37
